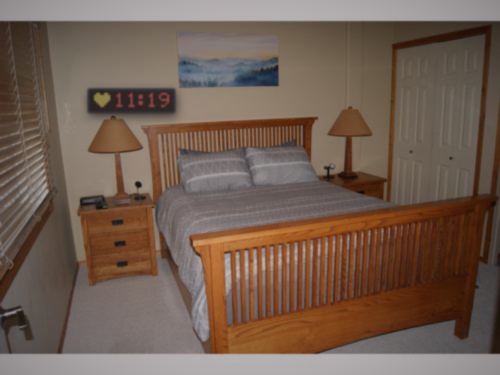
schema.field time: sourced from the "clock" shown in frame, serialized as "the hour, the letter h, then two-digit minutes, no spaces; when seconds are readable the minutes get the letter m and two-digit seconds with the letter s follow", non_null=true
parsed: 11h19
